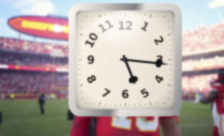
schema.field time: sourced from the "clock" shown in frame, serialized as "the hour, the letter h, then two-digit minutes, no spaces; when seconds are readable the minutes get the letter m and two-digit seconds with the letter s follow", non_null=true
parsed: 5h16
